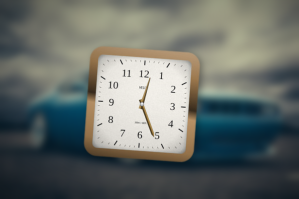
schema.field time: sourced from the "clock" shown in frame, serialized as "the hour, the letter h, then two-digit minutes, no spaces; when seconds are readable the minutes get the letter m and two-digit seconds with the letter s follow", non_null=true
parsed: 12h26
